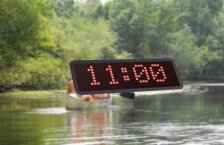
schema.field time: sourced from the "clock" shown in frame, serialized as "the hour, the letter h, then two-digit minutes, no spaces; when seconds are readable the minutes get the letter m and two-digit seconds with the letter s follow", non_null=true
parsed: 11h00
